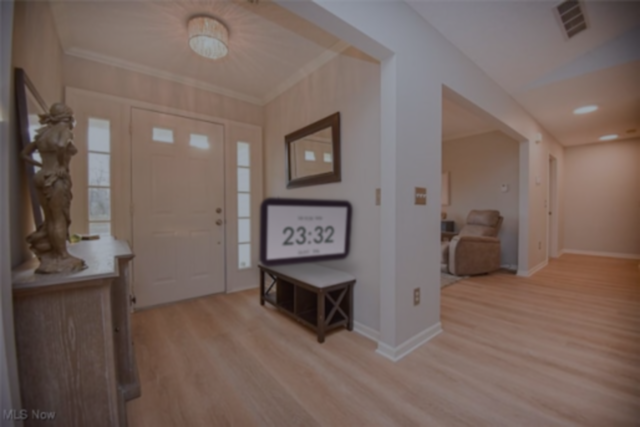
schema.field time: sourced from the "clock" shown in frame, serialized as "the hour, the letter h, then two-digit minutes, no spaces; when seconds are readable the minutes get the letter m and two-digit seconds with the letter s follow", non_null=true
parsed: 23h32
